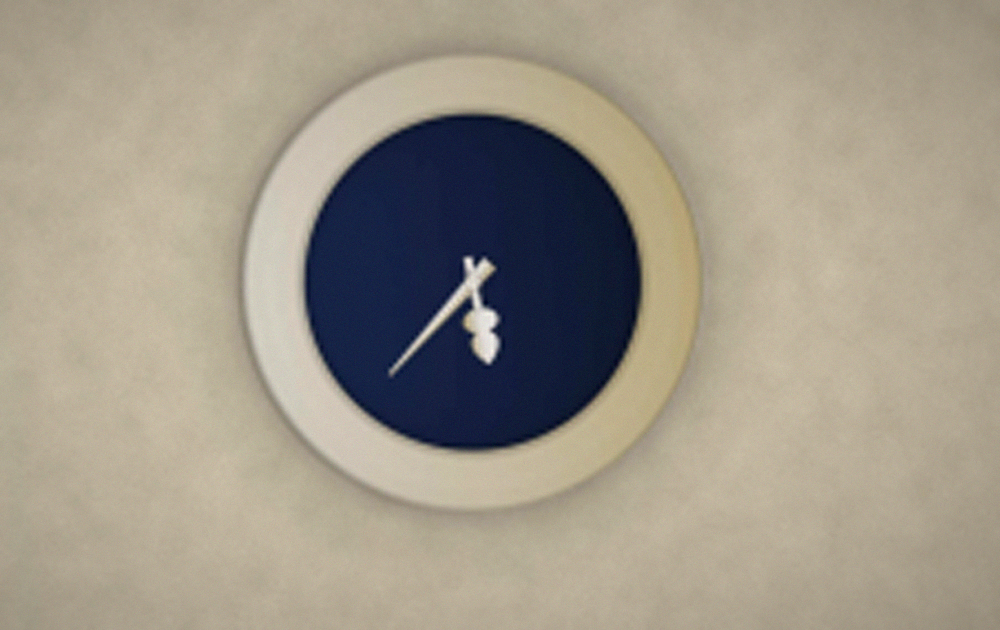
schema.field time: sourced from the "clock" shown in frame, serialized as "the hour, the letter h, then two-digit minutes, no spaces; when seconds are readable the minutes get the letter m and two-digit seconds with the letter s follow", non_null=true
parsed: 5h37
